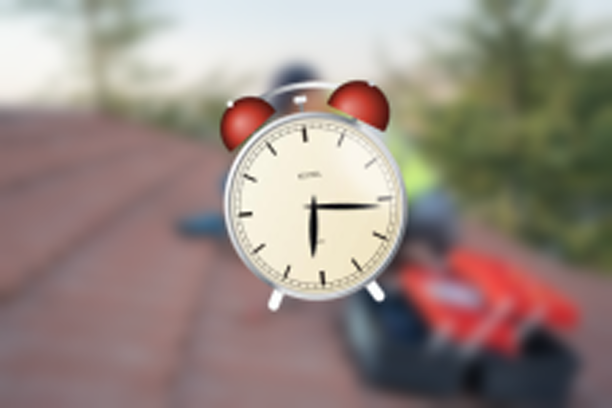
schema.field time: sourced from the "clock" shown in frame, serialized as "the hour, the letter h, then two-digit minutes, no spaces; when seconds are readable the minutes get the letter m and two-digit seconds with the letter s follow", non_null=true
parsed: 6h16
